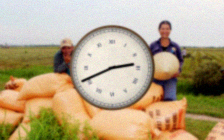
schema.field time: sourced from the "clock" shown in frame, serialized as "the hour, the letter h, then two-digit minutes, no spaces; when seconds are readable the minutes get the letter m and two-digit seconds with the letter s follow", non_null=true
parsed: 2h41
